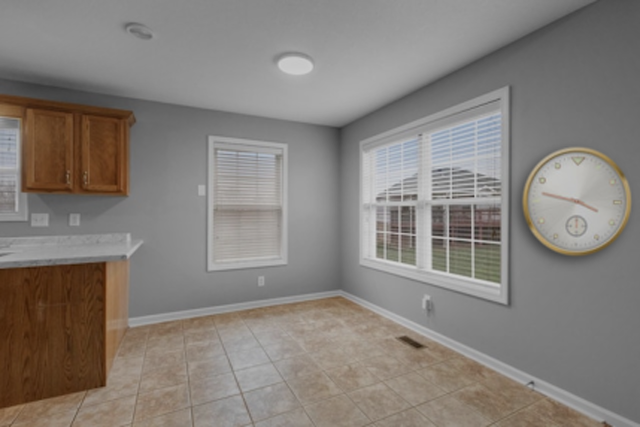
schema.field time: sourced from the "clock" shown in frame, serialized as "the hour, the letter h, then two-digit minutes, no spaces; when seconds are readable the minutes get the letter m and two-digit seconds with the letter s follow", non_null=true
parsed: 3h47
